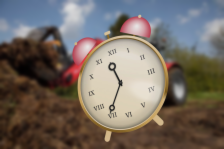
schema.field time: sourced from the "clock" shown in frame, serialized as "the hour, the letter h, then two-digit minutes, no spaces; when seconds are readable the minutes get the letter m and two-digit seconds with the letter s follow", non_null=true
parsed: 11h36
